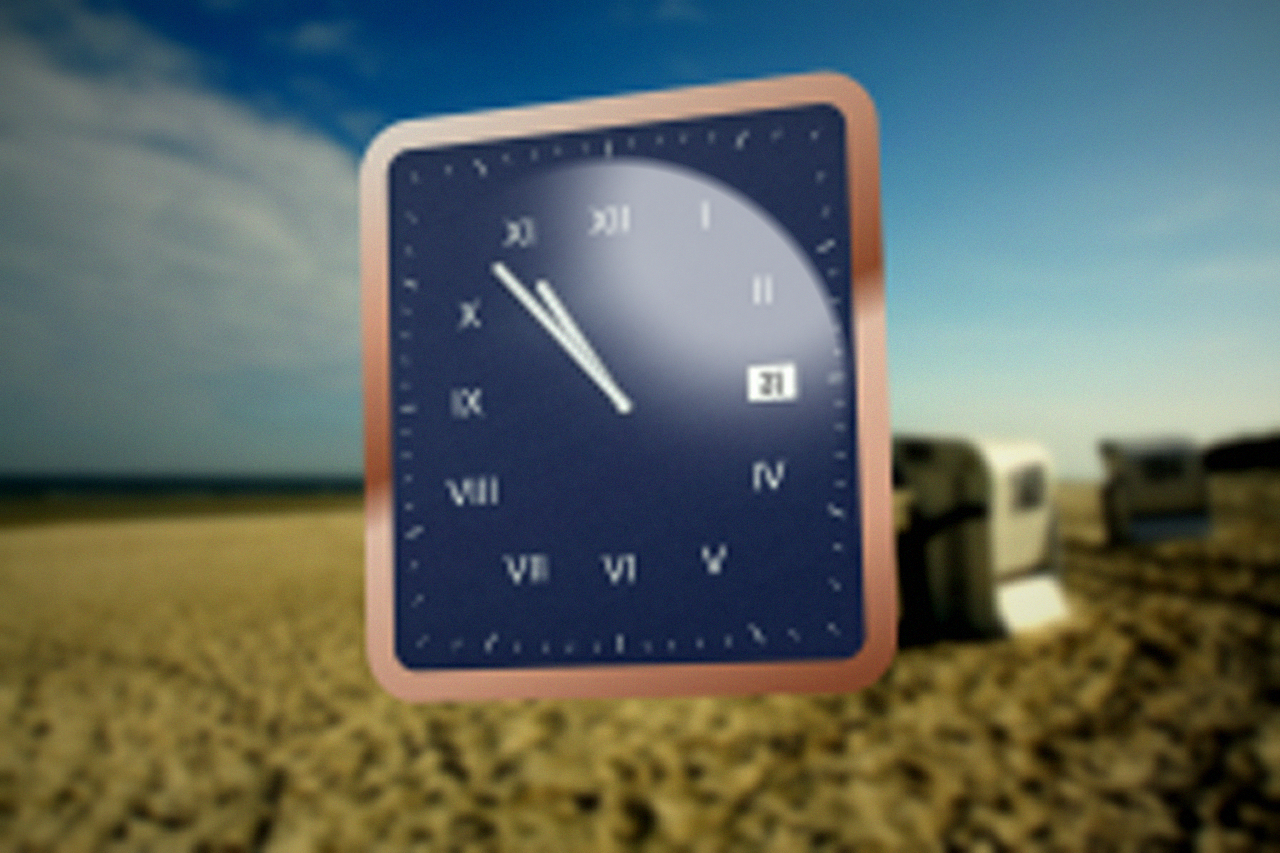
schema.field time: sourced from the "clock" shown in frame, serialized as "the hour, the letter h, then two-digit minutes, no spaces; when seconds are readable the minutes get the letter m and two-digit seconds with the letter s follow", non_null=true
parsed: 10h53
